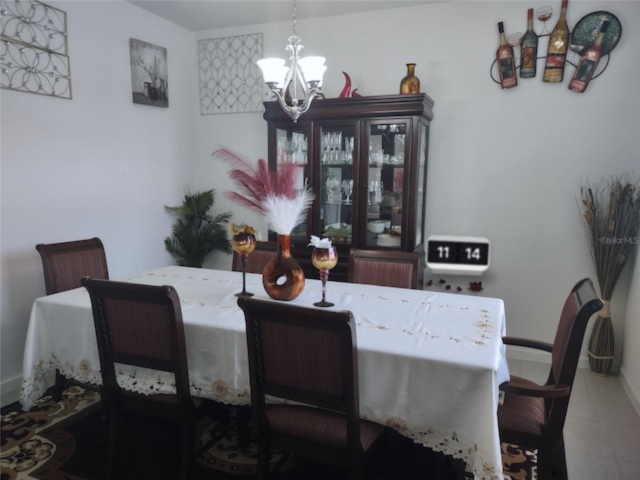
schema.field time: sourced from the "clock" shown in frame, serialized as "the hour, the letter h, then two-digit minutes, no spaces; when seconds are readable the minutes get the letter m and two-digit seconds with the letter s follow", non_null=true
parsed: 11h14
